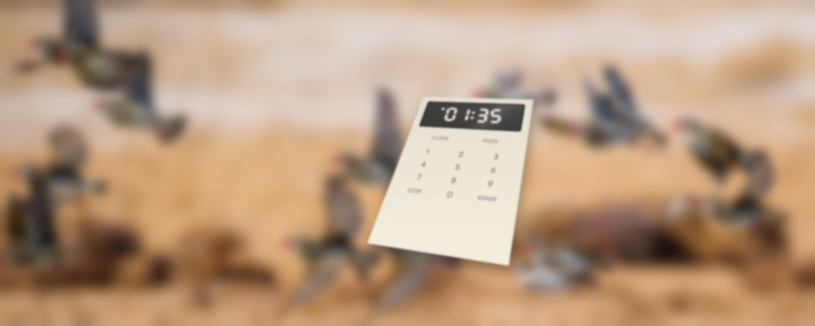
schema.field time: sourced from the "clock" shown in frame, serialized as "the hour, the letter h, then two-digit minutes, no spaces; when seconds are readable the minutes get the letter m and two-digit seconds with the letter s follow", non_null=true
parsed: 1h35
